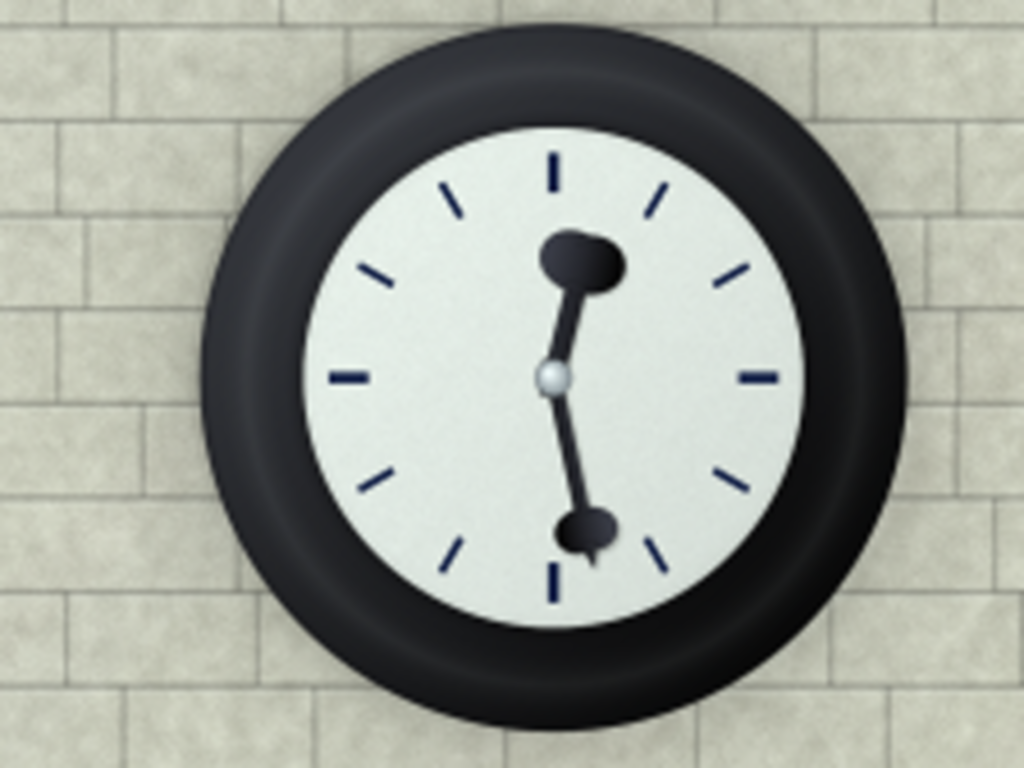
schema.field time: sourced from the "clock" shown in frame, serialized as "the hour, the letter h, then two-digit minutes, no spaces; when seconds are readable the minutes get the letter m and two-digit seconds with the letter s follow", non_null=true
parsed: 12h28
